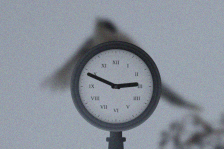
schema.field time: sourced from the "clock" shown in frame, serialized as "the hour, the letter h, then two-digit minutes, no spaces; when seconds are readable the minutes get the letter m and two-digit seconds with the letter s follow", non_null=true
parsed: 2h49
